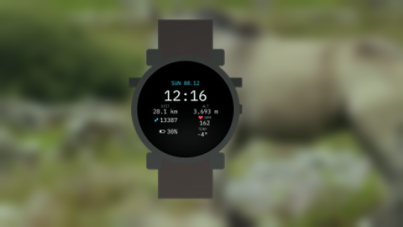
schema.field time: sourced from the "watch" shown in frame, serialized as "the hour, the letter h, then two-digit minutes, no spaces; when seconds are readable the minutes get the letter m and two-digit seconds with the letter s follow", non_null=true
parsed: 12h16
